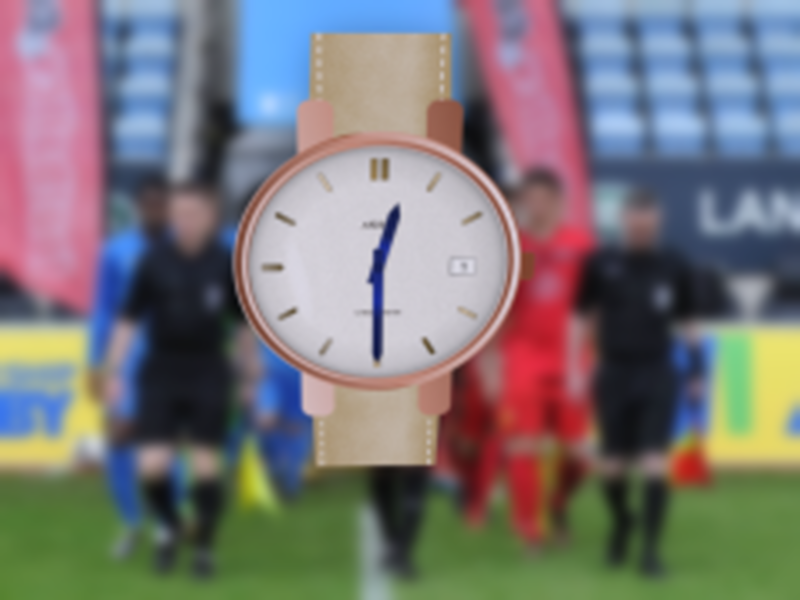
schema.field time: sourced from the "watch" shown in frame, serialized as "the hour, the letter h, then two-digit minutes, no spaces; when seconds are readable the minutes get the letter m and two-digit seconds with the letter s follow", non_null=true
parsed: 12h30
